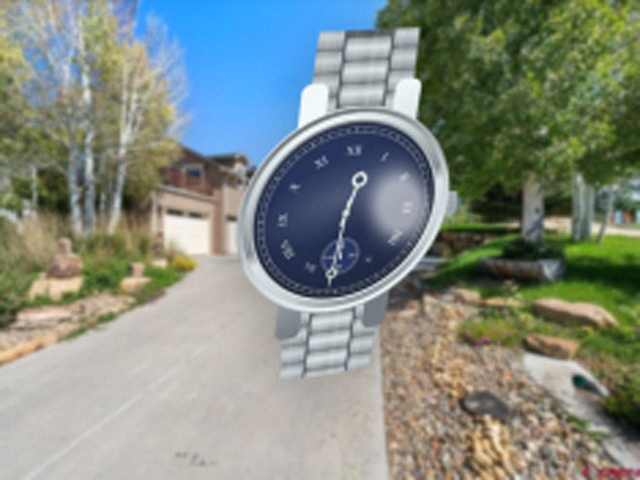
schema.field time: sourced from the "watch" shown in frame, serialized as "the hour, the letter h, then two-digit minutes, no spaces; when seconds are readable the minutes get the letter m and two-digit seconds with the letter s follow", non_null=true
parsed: 12h31
